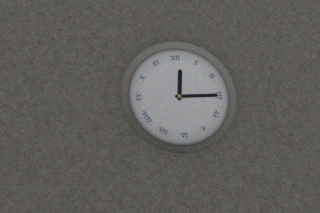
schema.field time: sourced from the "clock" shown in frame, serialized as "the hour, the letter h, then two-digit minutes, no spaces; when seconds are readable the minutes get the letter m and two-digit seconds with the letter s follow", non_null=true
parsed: 12h15
